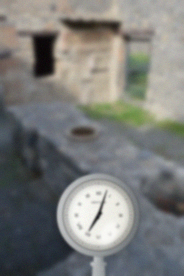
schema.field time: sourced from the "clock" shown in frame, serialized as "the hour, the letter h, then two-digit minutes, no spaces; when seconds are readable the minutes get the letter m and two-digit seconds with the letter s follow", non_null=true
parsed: 7h03
